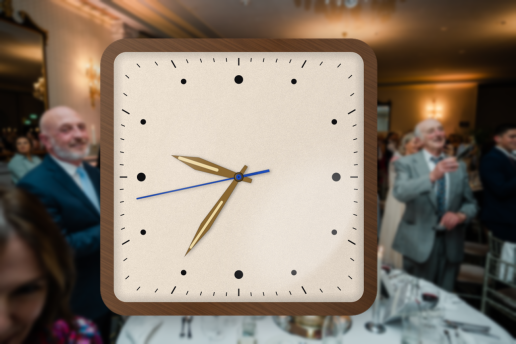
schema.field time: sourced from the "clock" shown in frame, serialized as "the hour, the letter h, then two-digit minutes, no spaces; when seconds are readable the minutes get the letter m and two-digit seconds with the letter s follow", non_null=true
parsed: 9h35m43s
